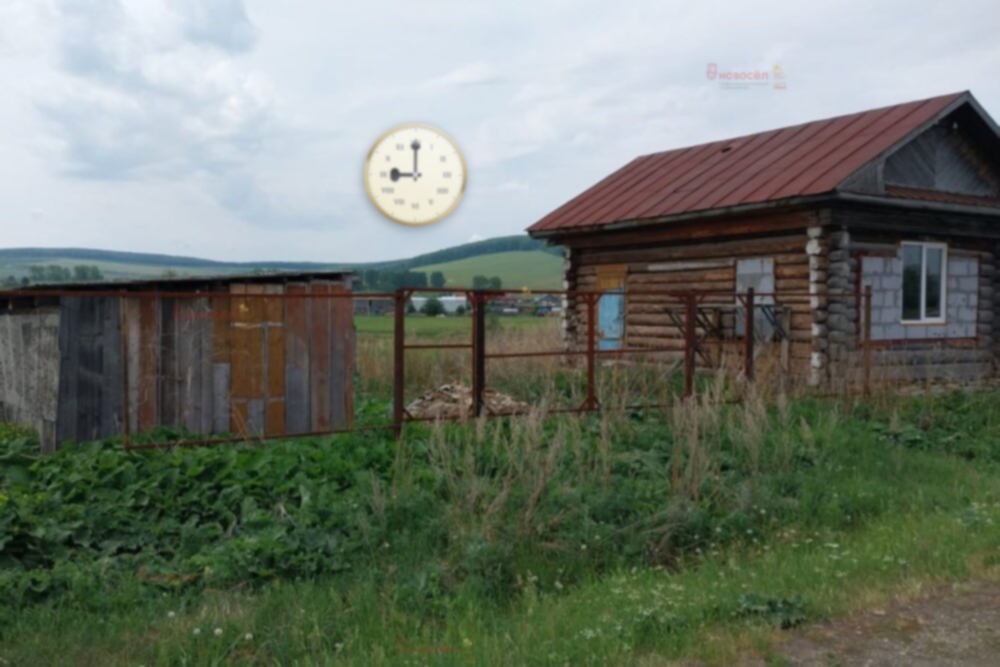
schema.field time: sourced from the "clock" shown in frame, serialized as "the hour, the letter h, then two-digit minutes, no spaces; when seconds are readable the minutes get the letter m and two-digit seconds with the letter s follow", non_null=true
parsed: 9h00
